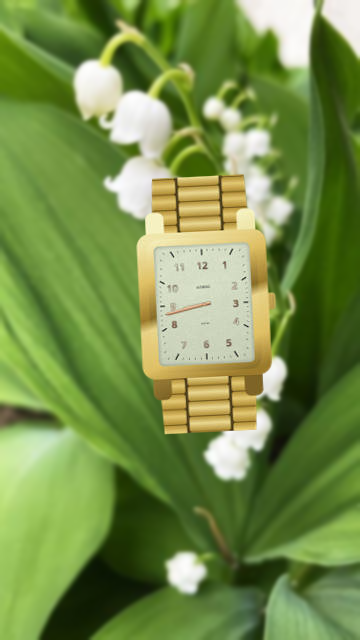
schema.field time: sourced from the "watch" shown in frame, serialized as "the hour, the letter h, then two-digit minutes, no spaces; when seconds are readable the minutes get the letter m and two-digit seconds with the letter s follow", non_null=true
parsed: 8h43
